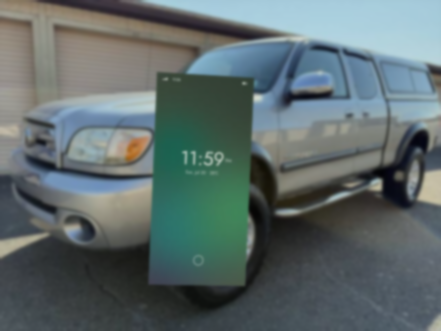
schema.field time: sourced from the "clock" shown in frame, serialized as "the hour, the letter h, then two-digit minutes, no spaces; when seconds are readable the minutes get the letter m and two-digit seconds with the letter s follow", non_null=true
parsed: 11h59
